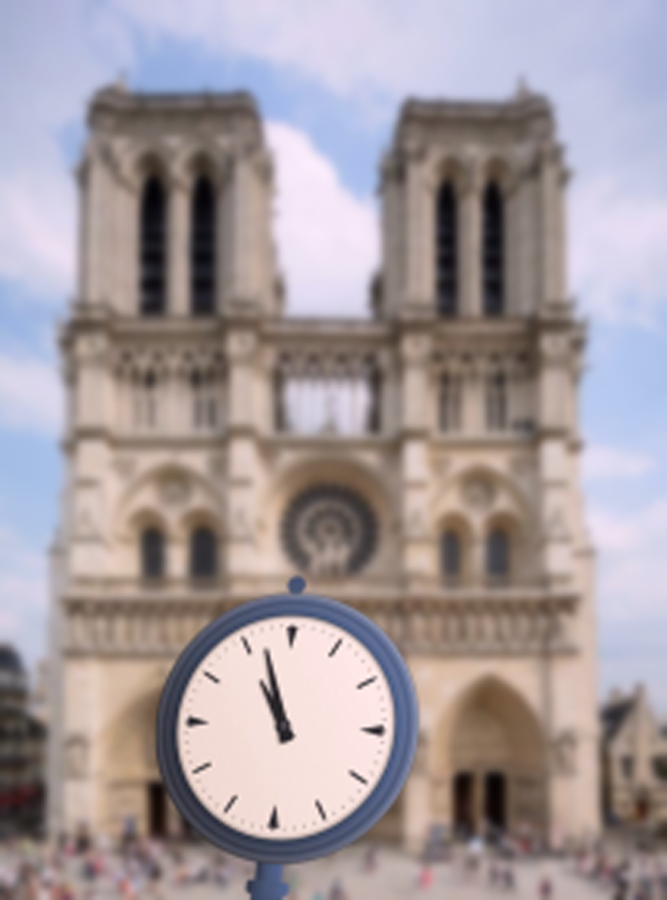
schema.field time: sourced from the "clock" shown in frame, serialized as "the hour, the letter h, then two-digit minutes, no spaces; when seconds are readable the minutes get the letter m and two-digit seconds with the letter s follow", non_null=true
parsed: 10h57
